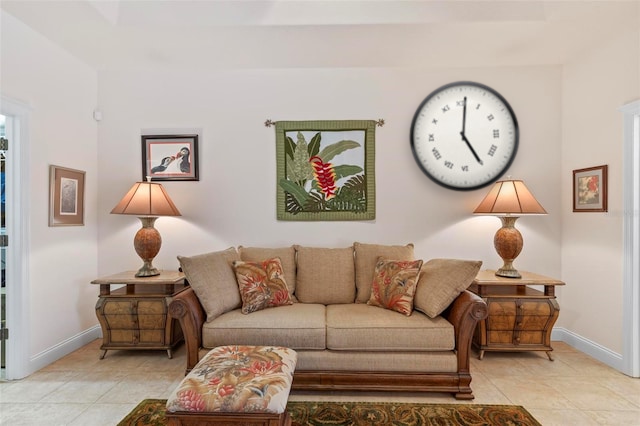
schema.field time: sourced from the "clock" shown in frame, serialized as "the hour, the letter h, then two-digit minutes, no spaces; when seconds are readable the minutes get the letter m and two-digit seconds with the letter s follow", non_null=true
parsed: 5h01
